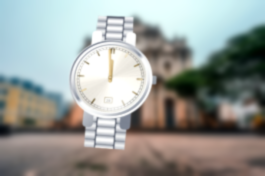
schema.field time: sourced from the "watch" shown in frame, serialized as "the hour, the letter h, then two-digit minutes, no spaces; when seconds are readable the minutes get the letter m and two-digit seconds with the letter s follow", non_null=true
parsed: 11h59
